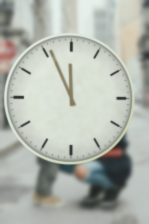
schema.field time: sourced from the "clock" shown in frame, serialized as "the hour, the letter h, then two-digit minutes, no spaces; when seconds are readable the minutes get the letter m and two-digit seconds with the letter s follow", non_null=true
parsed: 11h56
